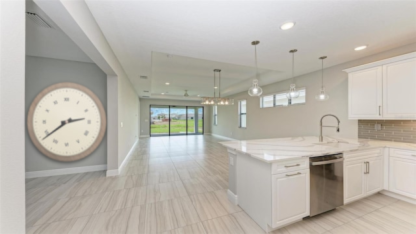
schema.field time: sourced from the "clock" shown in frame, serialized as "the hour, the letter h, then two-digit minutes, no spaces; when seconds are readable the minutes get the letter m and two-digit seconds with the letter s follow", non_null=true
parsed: 2h39
